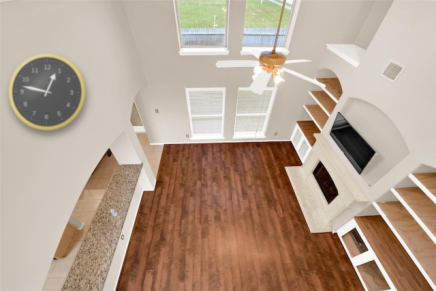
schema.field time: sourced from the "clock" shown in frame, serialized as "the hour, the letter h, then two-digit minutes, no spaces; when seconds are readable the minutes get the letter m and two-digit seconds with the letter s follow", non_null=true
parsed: 12h47
